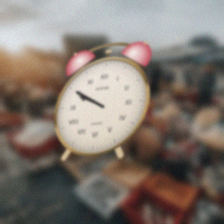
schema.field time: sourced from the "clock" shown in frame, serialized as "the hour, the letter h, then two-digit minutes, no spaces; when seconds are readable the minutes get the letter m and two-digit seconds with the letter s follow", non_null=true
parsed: 9h50
